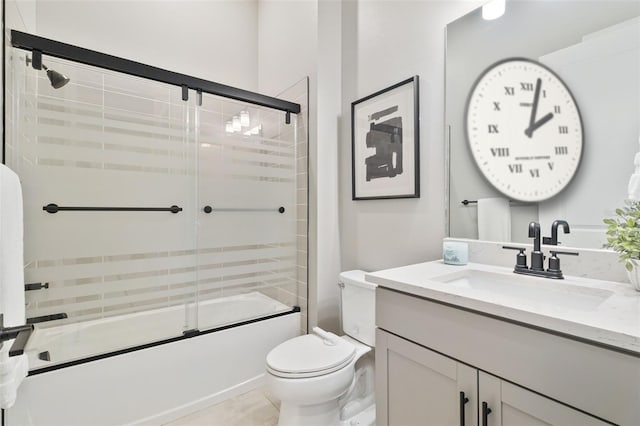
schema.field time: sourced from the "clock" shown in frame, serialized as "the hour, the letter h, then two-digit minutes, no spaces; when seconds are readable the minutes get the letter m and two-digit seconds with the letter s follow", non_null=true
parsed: 2h03
